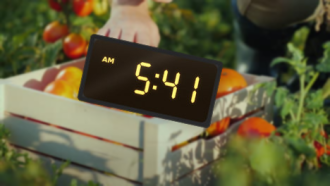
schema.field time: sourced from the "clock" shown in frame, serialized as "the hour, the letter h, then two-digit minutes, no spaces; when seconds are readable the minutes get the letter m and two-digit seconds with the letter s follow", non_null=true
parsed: 5h41
